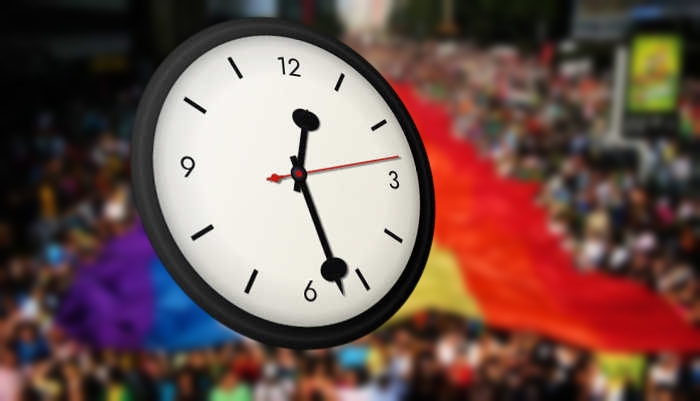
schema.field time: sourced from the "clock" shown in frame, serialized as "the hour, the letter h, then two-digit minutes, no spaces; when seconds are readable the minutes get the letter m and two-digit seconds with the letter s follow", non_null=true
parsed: 12h27m13s
